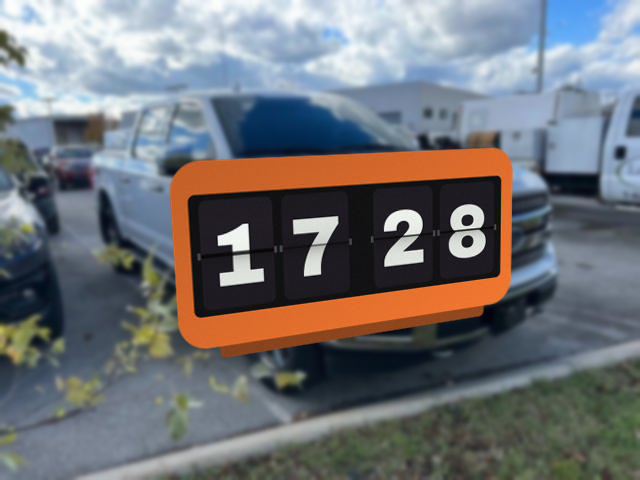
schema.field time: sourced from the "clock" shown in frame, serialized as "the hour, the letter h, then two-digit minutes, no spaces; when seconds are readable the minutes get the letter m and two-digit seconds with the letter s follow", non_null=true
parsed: 17h28
